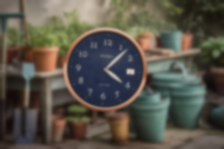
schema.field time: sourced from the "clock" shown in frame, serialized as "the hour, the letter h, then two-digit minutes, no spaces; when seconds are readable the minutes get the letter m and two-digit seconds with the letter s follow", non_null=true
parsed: 4h07
